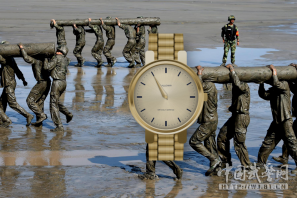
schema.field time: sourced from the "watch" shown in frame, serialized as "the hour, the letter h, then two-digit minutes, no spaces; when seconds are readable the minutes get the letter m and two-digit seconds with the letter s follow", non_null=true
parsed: 10h55
